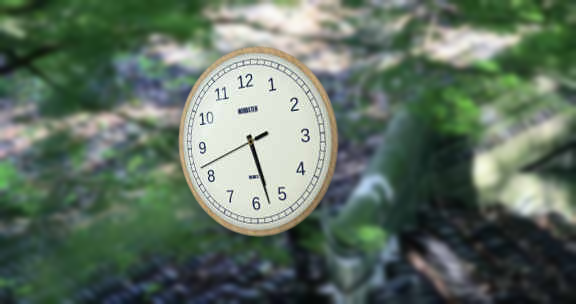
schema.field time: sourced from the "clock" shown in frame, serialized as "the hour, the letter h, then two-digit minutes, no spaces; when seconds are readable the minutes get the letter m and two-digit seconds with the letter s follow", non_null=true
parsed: 5h27m42s
